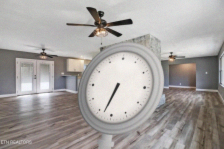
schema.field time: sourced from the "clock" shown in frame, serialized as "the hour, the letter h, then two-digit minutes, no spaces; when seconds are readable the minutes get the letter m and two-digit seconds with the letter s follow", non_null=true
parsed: 6h33
